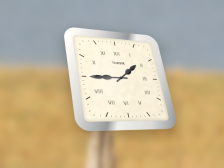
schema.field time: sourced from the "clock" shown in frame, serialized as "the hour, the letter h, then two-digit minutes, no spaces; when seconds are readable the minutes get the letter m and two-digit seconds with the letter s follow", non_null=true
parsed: 1h45
